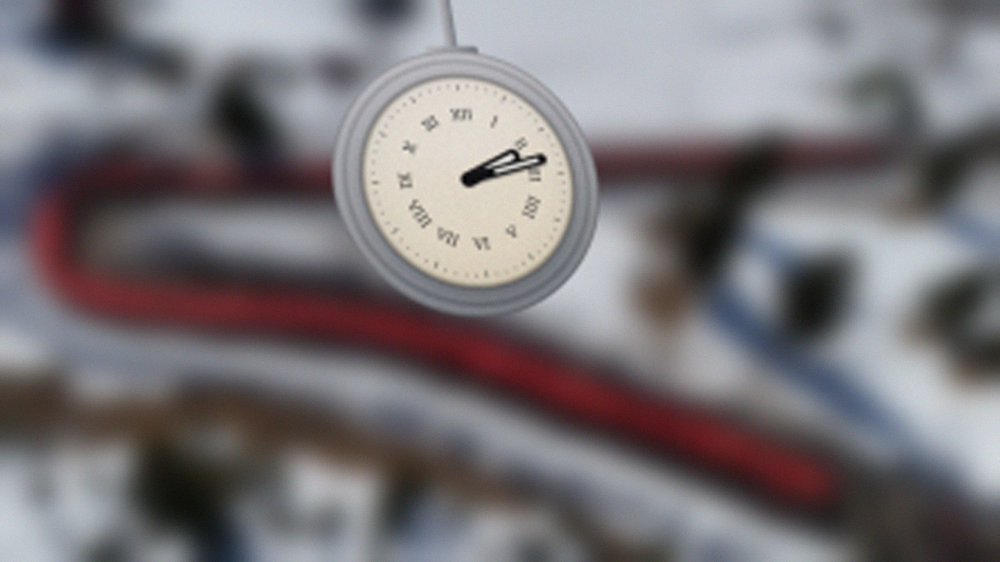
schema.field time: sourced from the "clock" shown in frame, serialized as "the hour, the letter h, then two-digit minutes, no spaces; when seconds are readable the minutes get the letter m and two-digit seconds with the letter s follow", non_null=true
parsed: 2h13
